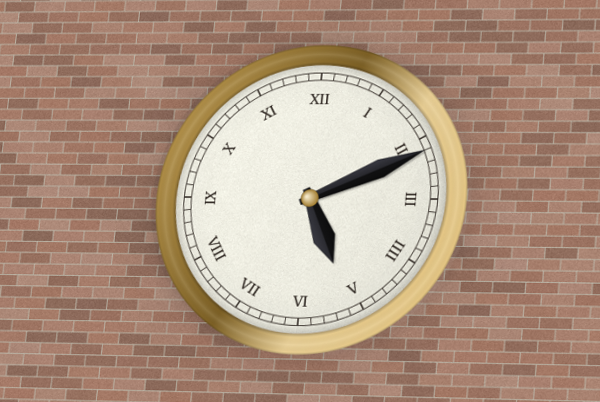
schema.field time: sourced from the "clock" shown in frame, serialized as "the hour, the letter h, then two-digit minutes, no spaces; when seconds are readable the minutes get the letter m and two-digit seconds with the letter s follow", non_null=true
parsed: 5h11
